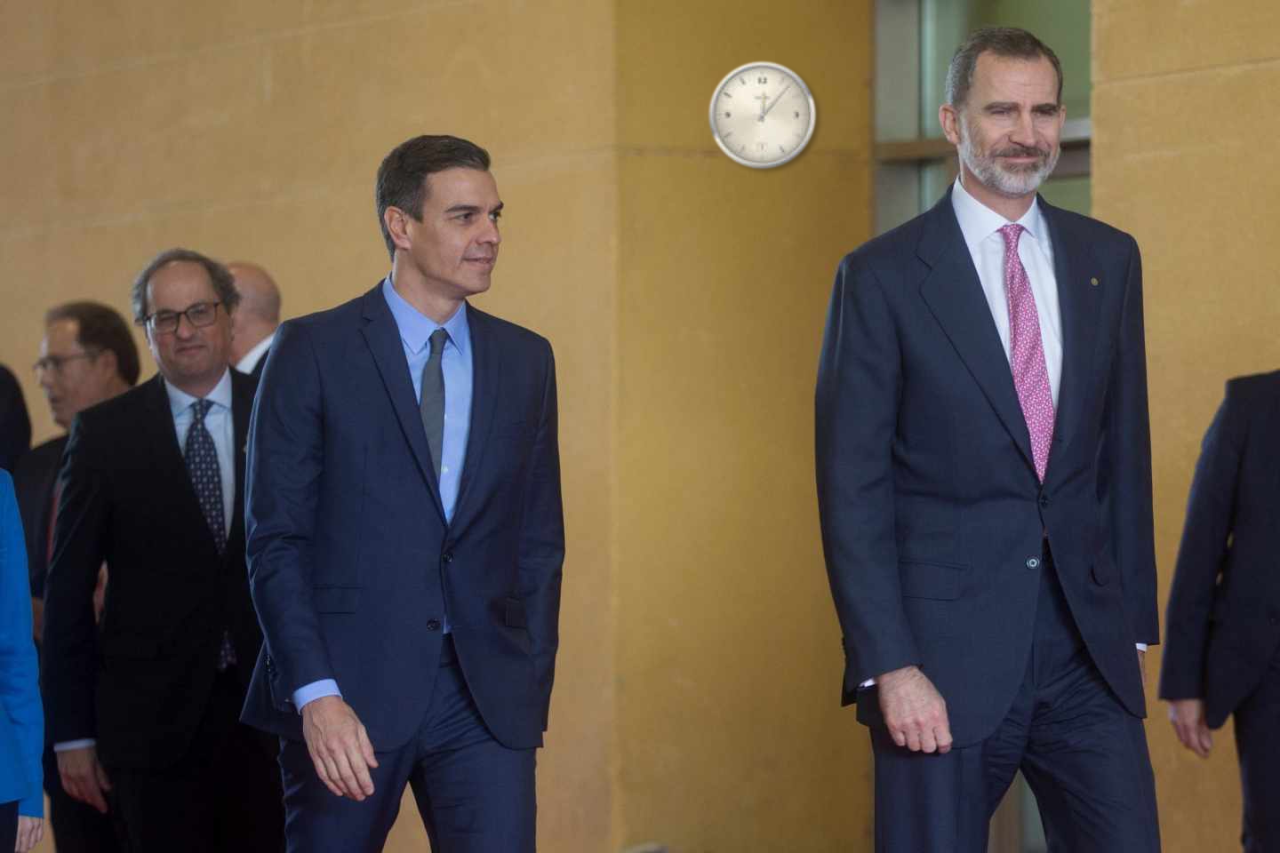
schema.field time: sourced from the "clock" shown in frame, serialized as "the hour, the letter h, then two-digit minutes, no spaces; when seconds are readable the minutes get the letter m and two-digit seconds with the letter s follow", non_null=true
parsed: 12h07
